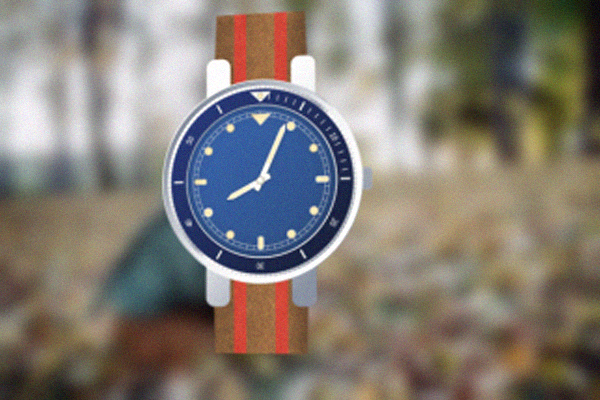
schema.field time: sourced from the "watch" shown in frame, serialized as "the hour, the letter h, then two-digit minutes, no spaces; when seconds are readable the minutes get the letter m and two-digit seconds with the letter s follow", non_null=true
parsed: 8h04
